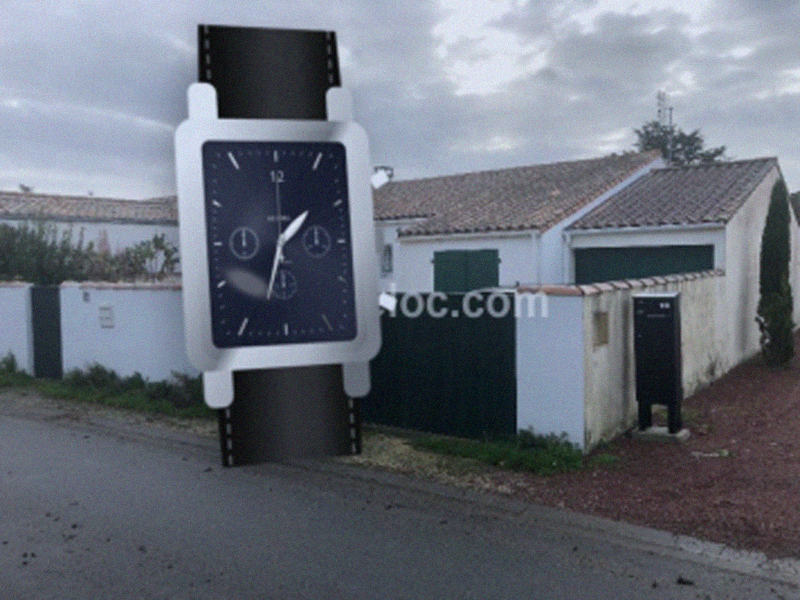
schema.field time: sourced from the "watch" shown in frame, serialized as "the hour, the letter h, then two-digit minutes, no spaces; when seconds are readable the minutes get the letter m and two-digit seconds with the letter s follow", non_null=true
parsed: 1h33
